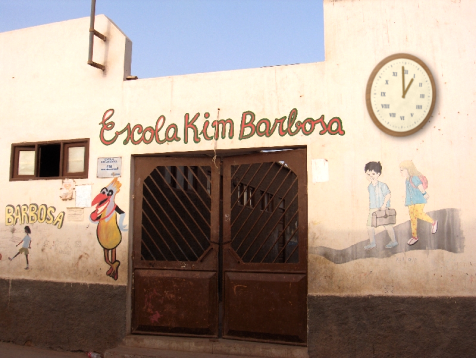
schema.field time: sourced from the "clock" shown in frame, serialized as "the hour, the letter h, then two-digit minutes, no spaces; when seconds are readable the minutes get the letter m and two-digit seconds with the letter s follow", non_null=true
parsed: 12h59
